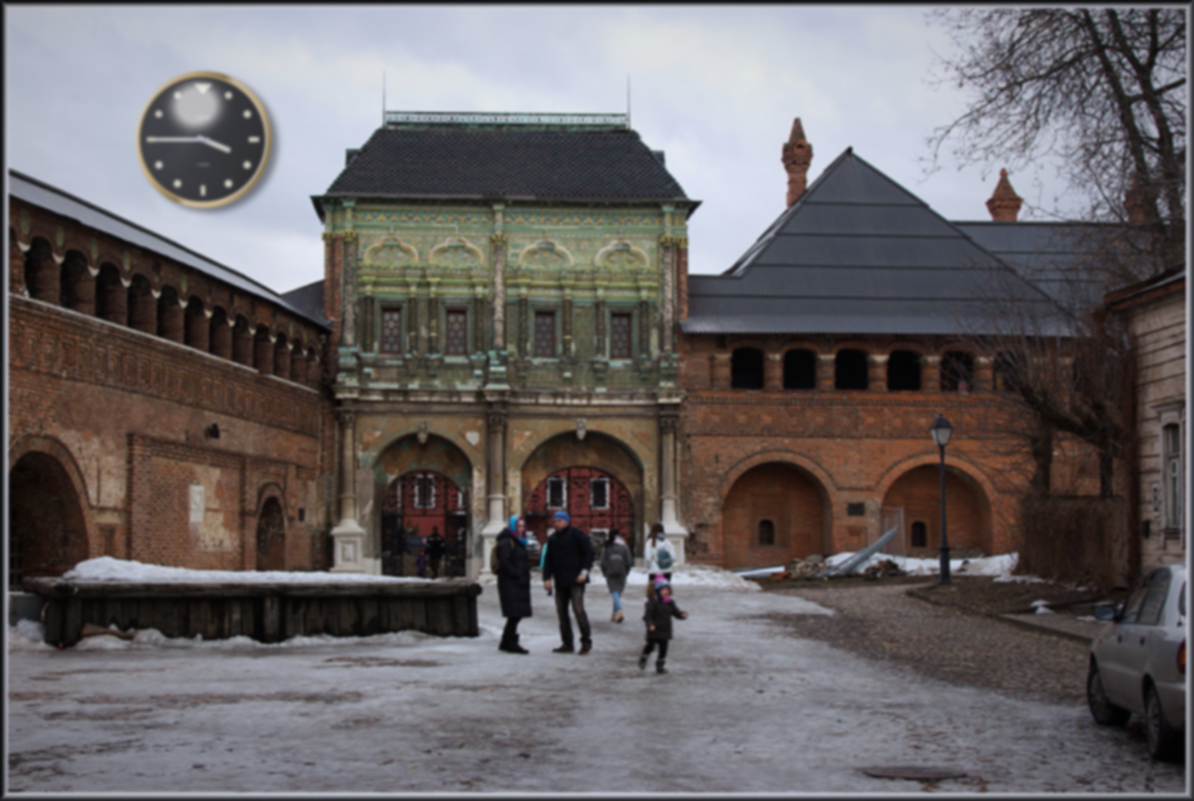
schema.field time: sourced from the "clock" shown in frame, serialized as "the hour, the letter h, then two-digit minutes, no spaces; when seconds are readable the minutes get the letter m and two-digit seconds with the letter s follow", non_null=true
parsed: 3h45
